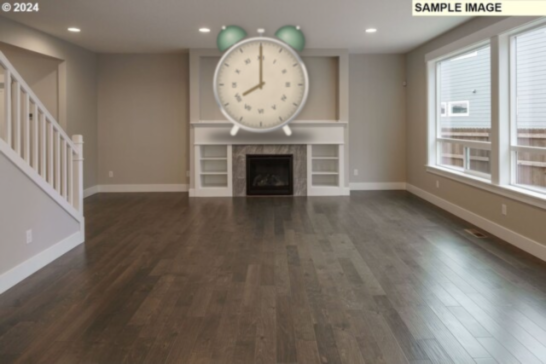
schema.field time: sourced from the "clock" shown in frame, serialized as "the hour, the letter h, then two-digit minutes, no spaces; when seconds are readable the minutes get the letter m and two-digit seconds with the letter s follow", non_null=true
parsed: 8h00
